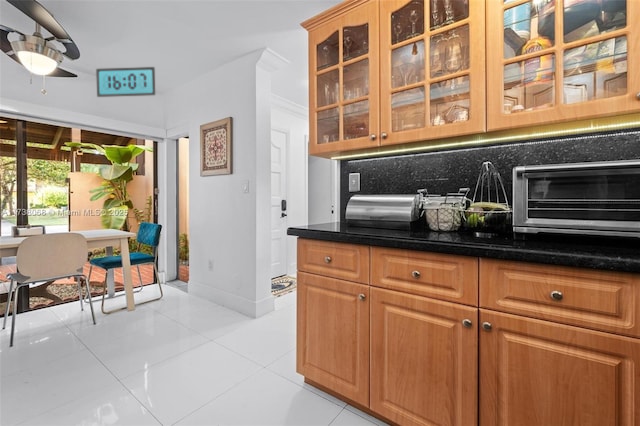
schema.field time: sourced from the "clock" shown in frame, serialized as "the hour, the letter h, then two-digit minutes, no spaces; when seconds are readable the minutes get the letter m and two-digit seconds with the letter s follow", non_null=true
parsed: 16h07
